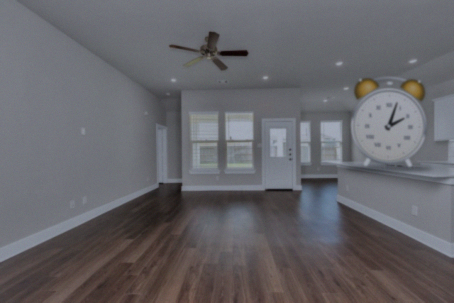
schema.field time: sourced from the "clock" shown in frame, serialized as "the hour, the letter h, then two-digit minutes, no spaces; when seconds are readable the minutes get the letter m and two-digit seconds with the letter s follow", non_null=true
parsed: 2h03
